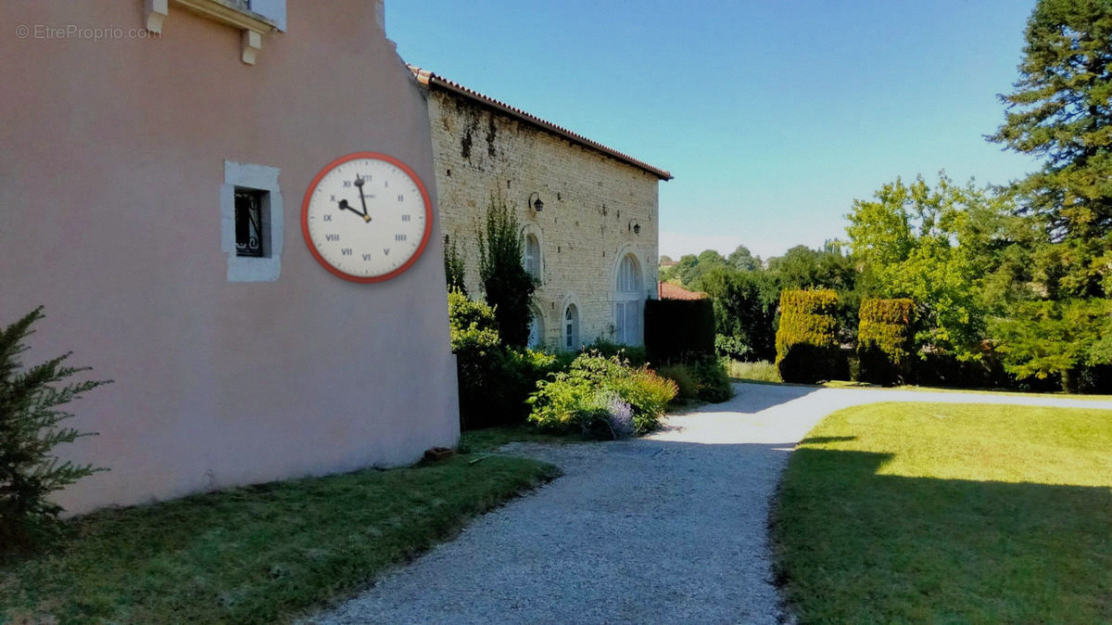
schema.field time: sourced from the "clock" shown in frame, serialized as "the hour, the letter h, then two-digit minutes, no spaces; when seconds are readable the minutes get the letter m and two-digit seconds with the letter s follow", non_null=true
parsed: 9h58
